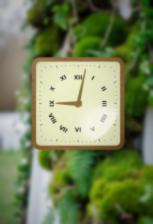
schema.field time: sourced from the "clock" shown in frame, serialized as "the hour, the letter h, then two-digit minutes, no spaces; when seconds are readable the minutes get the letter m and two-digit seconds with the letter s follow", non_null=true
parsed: 9h02
